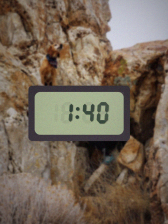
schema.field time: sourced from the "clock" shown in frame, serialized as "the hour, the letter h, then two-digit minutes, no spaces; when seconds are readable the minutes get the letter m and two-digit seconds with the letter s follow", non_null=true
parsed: 1h40
